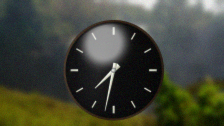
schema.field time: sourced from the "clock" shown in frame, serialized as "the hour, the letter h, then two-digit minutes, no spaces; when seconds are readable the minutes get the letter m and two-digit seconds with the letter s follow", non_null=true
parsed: 7h32
